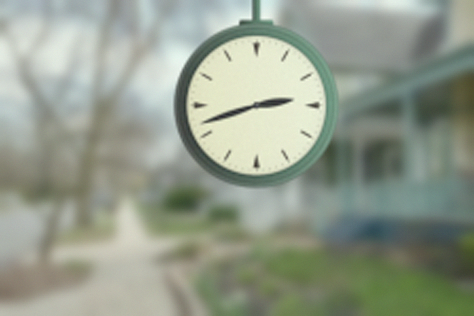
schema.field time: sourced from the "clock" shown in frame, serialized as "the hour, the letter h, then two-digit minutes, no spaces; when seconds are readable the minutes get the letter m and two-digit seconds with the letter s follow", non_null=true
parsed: 2h42
